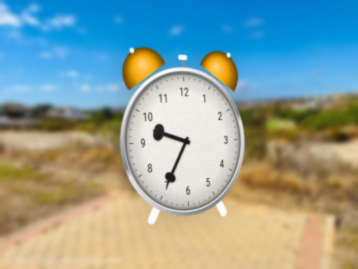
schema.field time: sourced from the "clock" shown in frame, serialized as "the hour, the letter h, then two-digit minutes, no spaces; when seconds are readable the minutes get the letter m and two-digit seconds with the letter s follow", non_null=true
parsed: 9h35
